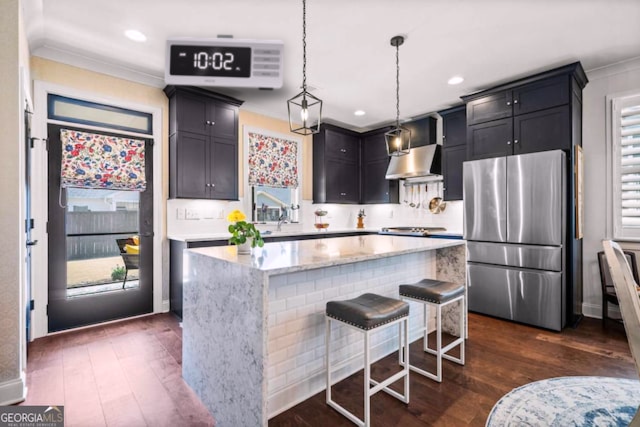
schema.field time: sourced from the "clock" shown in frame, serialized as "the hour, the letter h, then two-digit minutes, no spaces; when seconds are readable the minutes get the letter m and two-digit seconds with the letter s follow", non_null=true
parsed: 10h02
